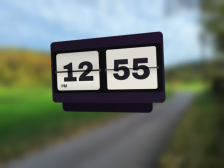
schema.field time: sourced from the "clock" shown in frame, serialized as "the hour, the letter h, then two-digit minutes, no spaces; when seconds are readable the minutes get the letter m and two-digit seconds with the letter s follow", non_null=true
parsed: 12h55
